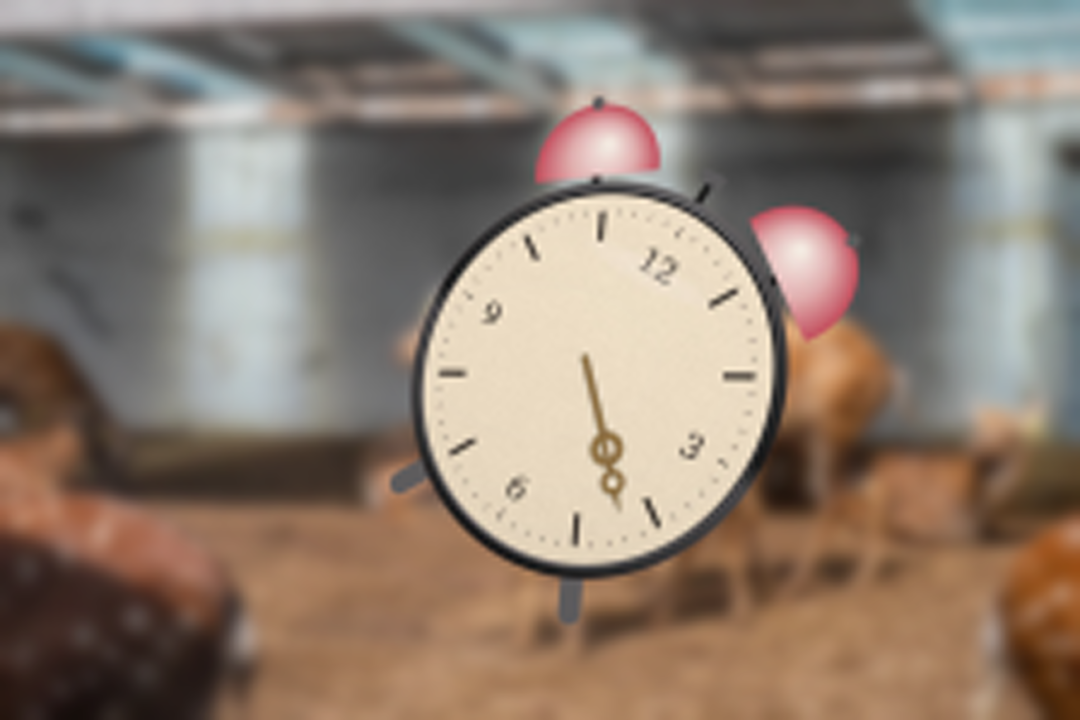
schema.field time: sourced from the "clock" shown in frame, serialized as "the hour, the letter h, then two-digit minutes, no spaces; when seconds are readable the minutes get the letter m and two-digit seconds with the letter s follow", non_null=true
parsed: 4h22
